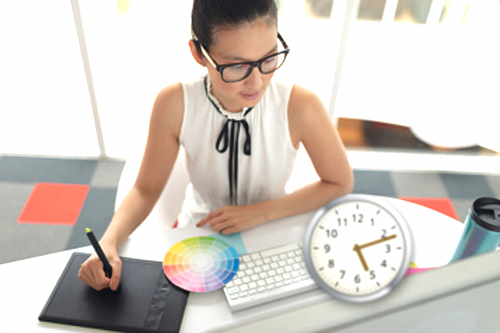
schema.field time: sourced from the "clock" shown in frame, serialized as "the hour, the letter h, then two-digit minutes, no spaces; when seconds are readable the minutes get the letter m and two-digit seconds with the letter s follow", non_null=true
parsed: 5h12
